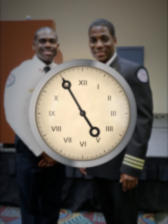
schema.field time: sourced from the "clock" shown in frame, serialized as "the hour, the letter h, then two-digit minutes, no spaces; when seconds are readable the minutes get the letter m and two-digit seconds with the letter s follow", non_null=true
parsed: 4h55
